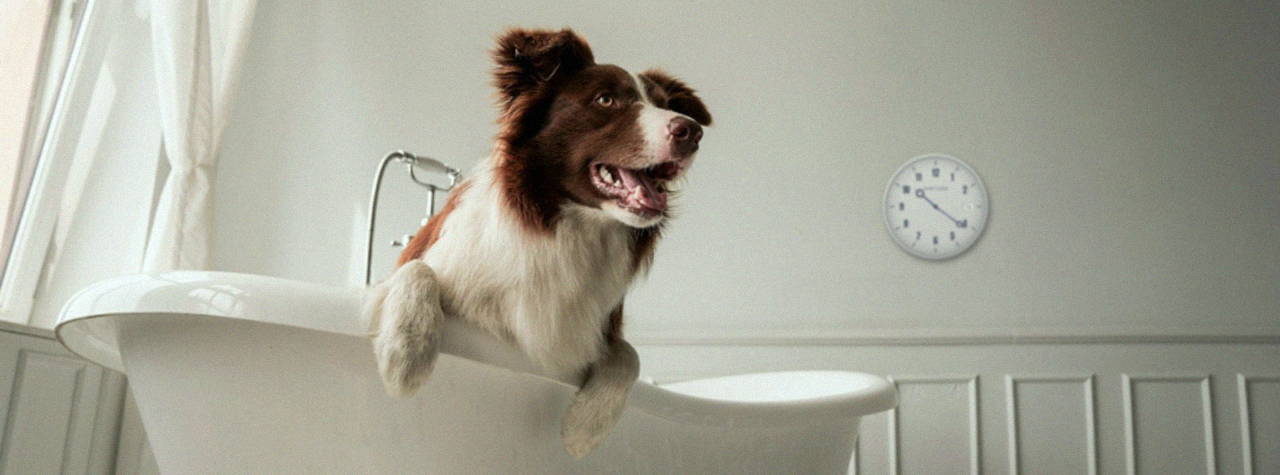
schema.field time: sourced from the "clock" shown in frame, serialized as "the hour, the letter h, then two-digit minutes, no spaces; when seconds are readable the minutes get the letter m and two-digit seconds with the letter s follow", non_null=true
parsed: 10h21
